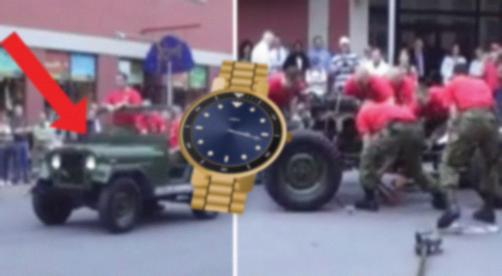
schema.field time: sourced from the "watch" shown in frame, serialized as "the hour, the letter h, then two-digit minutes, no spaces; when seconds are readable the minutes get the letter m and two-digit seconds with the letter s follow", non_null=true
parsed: 3h17
